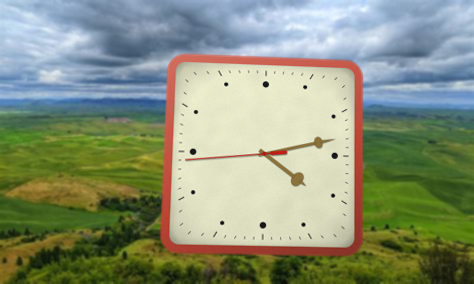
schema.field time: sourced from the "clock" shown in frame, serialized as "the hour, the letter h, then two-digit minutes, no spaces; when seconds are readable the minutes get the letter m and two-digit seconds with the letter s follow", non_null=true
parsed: 4h12m44s
